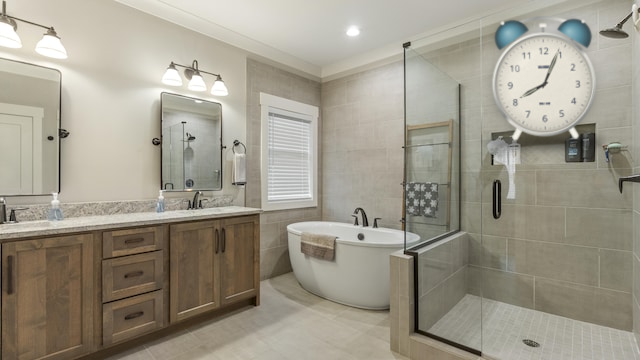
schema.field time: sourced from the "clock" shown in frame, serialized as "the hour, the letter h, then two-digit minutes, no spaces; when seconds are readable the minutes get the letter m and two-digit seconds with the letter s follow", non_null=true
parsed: 8h04
